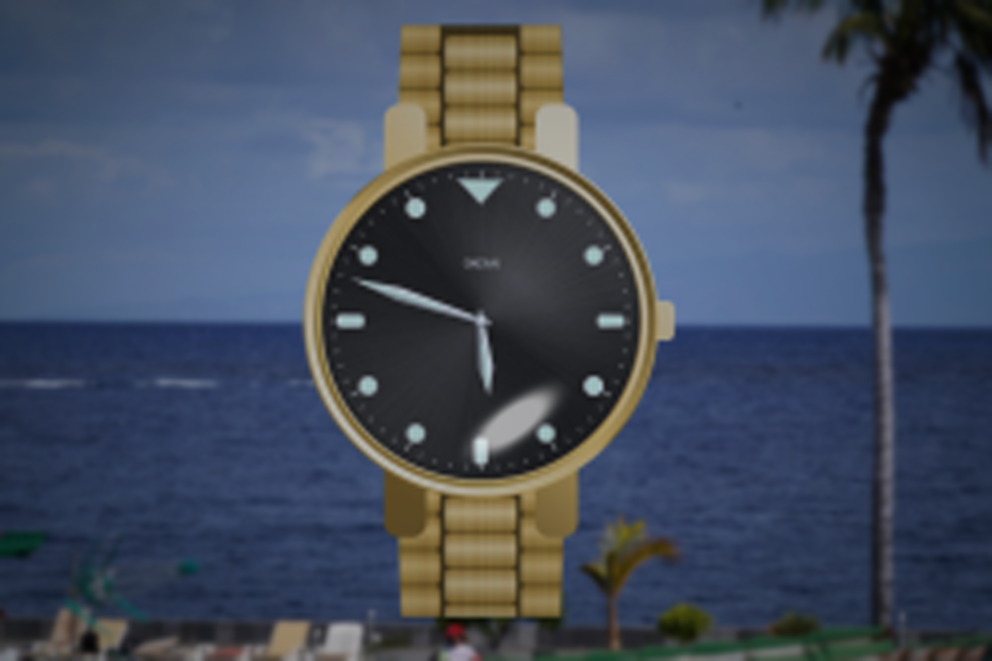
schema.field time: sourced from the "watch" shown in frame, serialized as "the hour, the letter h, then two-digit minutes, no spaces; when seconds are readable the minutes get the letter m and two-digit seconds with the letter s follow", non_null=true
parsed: 5h48
